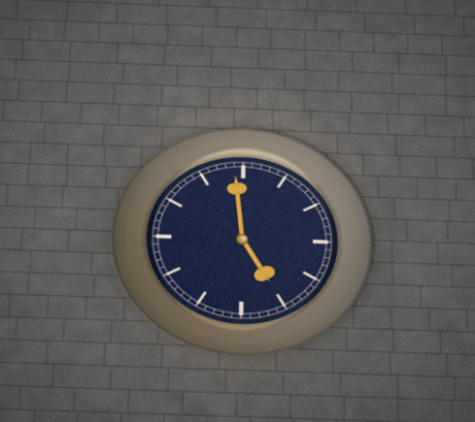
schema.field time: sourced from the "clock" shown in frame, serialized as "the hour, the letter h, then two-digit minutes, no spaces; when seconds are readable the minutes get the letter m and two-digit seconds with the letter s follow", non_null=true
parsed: 4h59
